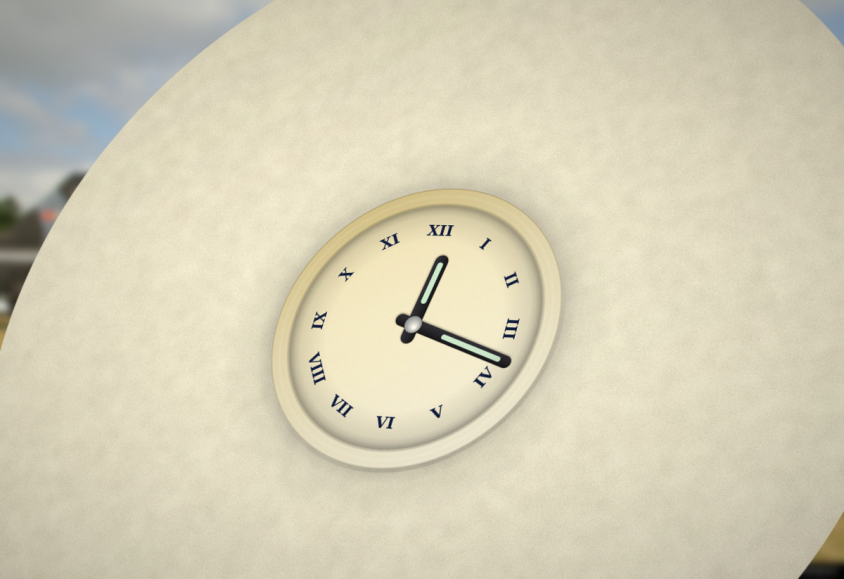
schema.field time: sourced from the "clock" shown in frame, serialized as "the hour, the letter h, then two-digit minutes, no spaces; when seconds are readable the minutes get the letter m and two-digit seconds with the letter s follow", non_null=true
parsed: 12h18
